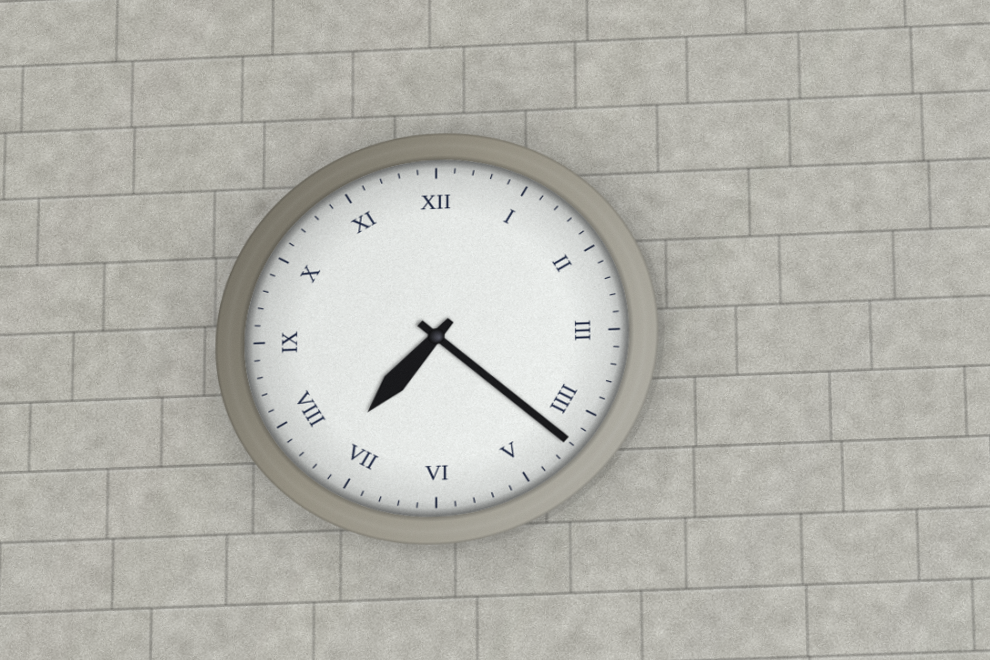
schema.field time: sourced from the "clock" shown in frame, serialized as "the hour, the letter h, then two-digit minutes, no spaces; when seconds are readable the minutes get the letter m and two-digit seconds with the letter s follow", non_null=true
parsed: 7h22
